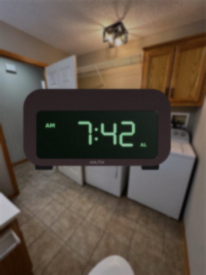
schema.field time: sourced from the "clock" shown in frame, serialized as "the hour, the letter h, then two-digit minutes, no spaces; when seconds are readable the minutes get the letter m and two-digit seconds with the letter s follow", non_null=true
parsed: 7h42
